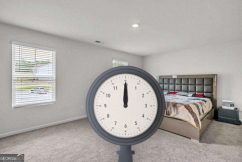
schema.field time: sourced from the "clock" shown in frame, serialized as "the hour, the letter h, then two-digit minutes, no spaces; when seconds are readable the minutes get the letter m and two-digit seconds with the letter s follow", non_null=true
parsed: 12h00
